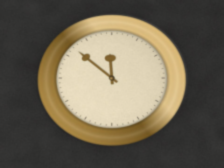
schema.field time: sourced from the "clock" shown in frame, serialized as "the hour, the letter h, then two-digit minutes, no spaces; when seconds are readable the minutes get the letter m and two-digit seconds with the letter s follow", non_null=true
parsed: 11h52
